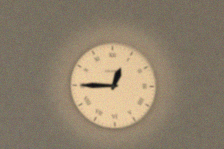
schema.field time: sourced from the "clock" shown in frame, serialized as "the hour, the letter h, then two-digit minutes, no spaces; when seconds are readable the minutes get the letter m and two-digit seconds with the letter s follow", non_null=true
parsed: 12h45
